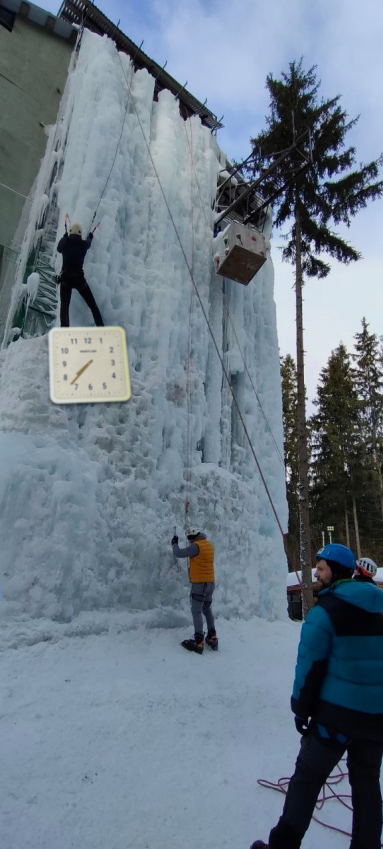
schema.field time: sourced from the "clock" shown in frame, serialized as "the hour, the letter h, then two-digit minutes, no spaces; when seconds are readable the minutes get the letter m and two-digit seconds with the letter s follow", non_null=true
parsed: 7h37
